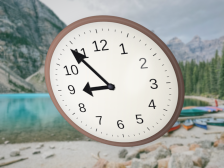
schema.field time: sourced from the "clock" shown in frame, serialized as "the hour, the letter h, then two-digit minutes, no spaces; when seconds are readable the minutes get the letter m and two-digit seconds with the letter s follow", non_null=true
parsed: 8h54
